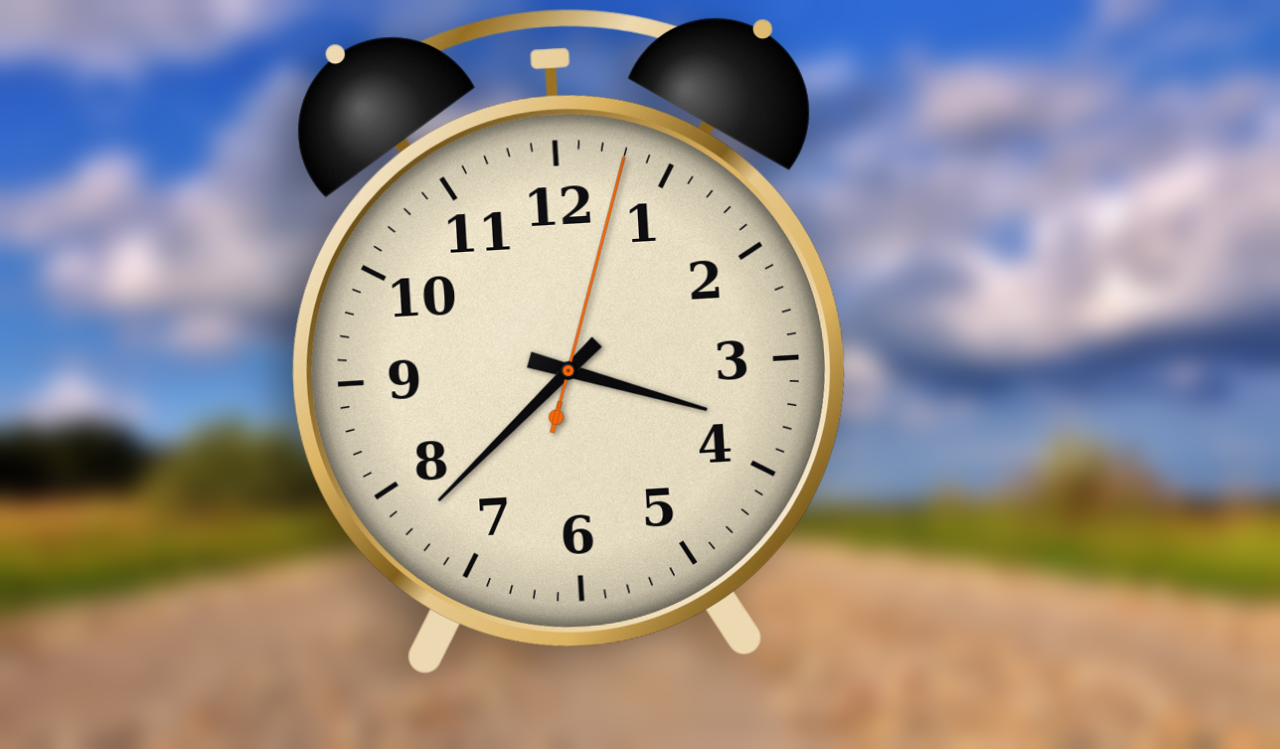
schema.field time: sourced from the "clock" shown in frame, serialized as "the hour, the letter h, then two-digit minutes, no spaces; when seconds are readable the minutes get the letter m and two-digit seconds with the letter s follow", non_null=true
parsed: 3h38m03s
